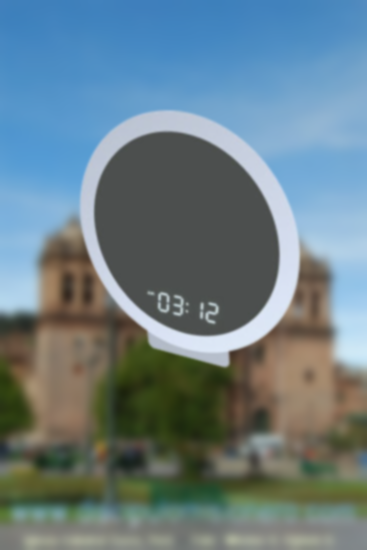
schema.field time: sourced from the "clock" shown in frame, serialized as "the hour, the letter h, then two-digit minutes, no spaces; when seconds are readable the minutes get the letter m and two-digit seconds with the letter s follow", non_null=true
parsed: 3h12
